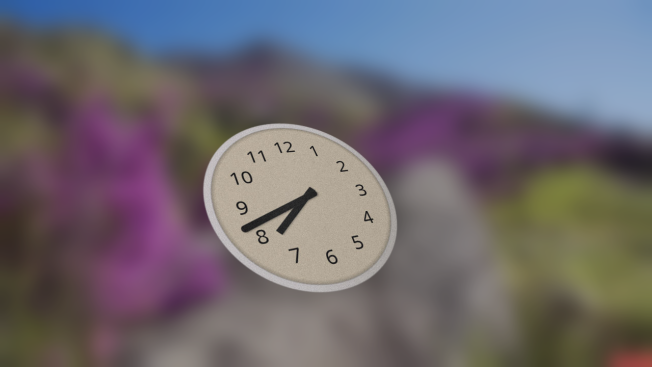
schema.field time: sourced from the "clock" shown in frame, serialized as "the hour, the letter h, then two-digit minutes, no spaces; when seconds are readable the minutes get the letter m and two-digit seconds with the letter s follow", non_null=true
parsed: 7h42
